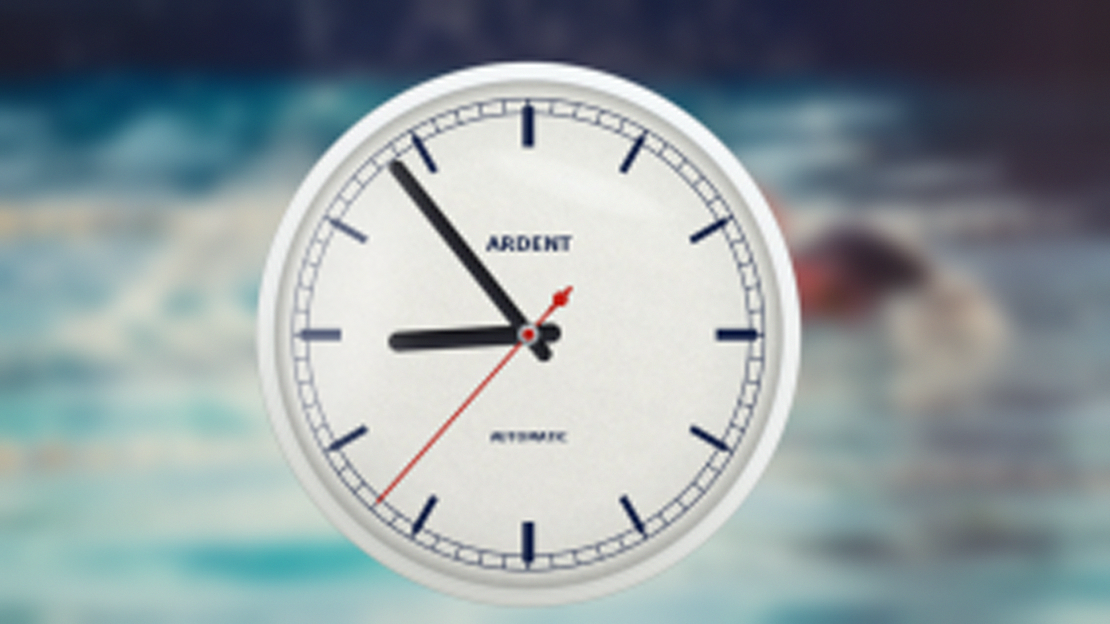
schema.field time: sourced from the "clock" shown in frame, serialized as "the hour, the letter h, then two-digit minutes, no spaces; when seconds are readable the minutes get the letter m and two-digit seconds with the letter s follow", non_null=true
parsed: 8h53m37s
